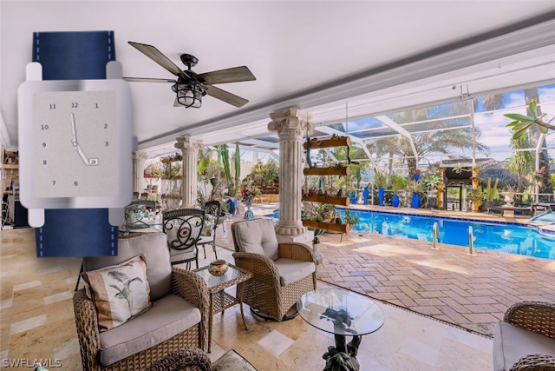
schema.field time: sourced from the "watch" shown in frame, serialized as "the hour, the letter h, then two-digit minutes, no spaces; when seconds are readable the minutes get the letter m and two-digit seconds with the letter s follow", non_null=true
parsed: 4h59
